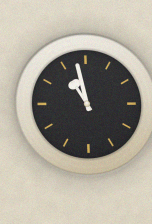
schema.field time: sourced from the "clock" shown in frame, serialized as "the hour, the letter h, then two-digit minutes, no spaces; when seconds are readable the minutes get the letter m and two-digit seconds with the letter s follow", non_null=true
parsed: 10h58
